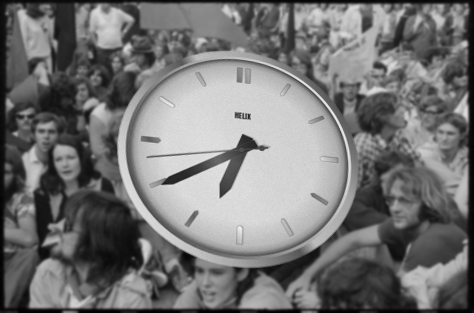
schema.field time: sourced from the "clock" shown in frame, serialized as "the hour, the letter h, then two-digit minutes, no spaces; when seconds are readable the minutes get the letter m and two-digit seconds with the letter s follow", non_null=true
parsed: 6h39m43s
